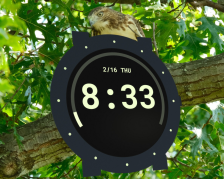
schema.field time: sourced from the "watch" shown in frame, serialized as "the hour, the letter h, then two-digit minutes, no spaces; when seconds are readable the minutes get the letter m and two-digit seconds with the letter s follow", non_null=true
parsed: 8h33
